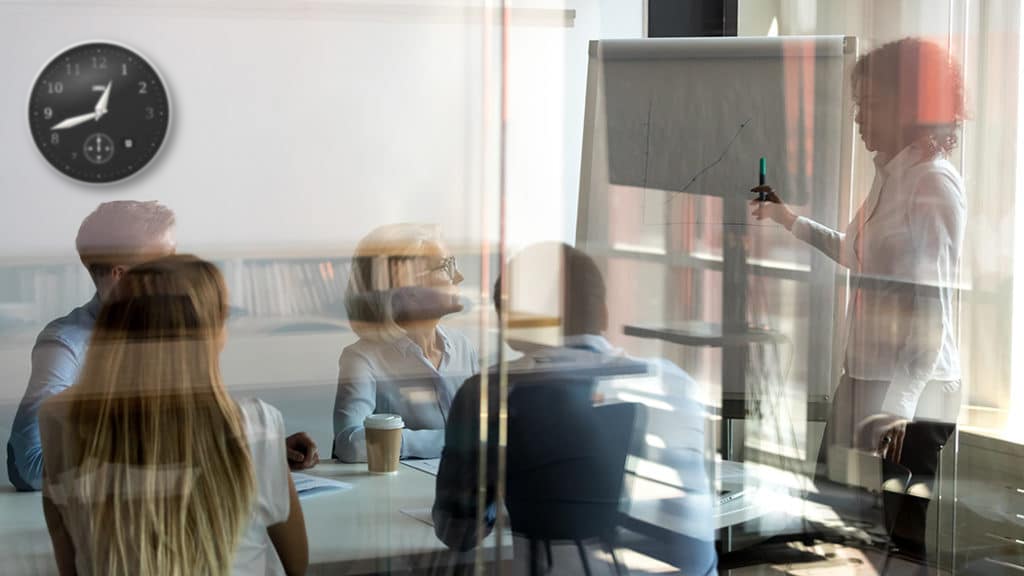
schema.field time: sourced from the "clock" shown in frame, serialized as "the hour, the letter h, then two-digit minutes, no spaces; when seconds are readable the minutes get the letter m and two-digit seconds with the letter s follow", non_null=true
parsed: 12h42
